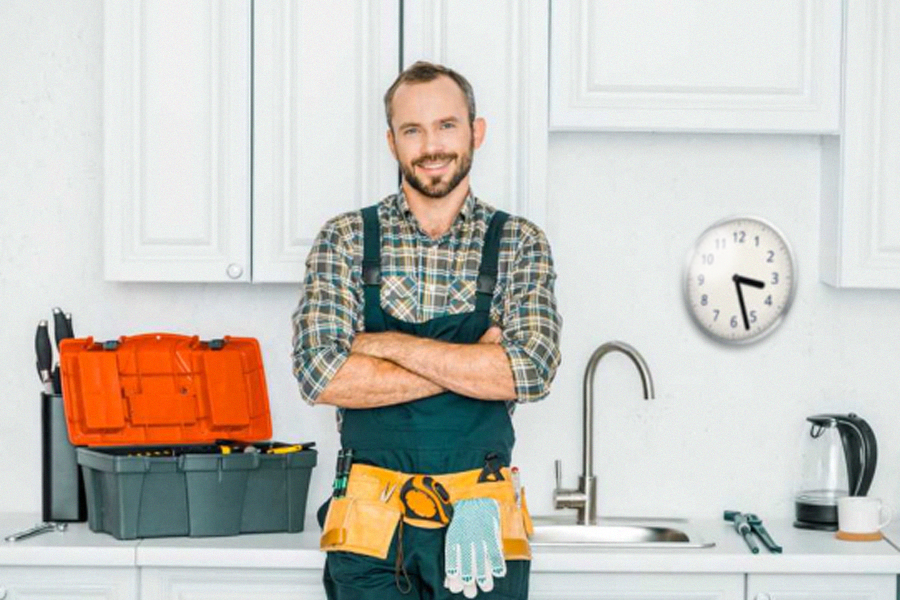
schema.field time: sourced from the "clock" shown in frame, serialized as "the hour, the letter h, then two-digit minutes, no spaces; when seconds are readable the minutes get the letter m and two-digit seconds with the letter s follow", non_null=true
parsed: 3h27
